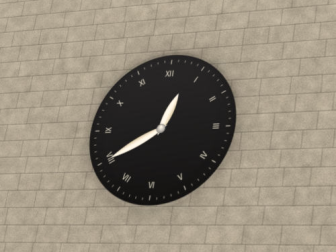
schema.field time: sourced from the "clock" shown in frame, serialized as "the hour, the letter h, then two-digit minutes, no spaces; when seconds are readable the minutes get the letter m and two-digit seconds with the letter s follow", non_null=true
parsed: 12h40
